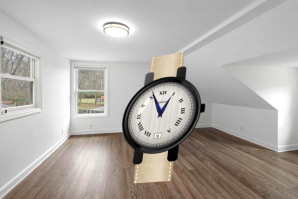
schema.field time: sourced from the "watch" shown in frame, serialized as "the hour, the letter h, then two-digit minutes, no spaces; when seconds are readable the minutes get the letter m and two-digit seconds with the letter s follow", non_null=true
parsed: 12h56
